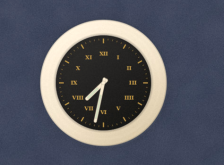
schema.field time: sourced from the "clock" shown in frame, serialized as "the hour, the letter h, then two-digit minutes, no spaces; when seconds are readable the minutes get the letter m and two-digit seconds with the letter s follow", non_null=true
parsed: 7h32
